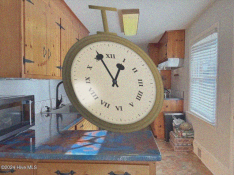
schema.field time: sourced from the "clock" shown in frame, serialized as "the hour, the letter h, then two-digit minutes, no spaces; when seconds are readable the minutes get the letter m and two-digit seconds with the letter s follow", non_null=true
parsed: 12h56
